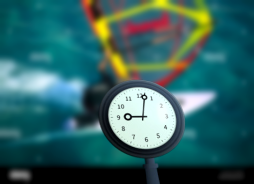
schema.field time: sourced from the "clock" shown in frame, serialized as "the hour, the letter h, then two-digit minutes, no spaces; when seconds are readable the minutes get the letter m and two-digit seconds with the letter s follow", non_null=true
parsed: 9h02
